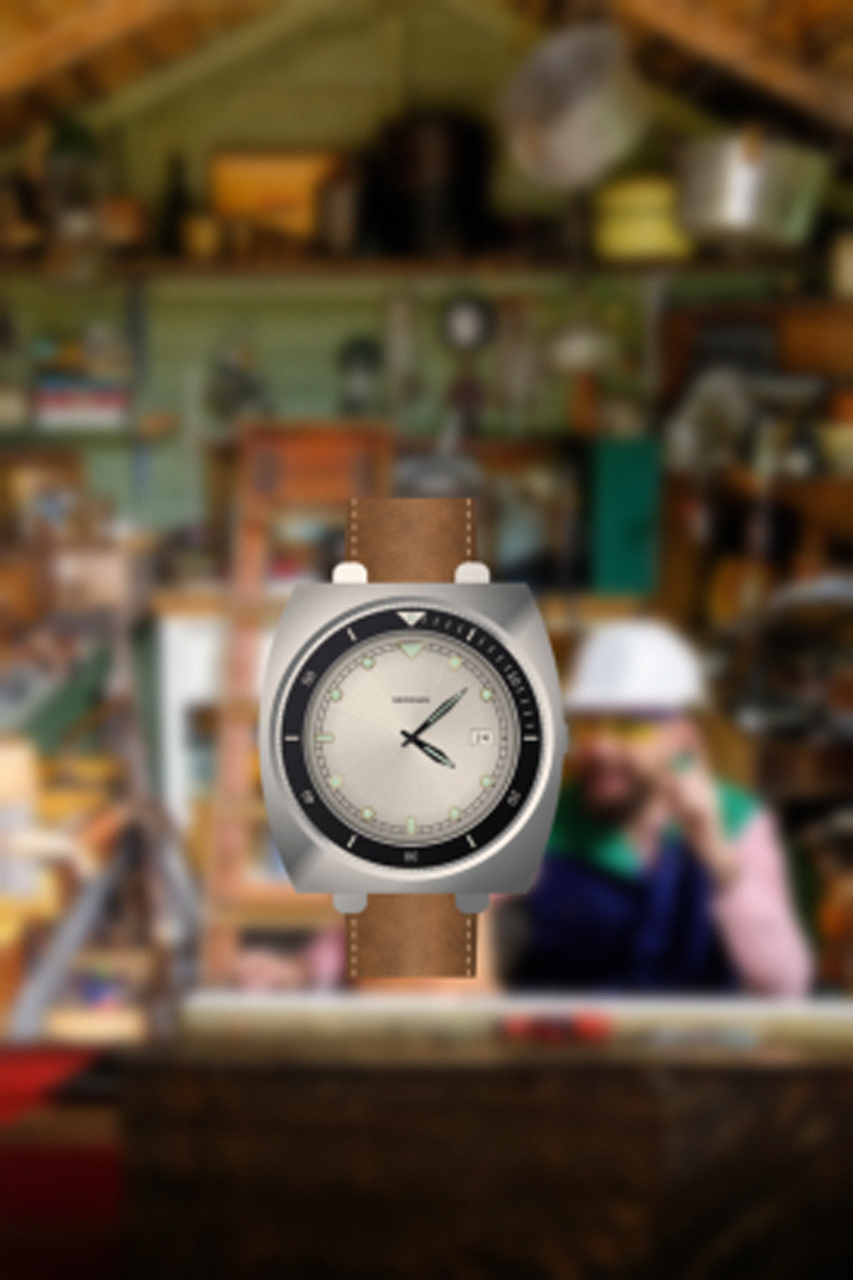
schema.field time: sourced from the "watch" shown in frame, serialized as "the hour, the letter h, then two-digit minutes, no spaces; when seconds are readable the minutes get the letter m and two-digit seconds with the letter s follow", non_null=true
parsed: 4h08
